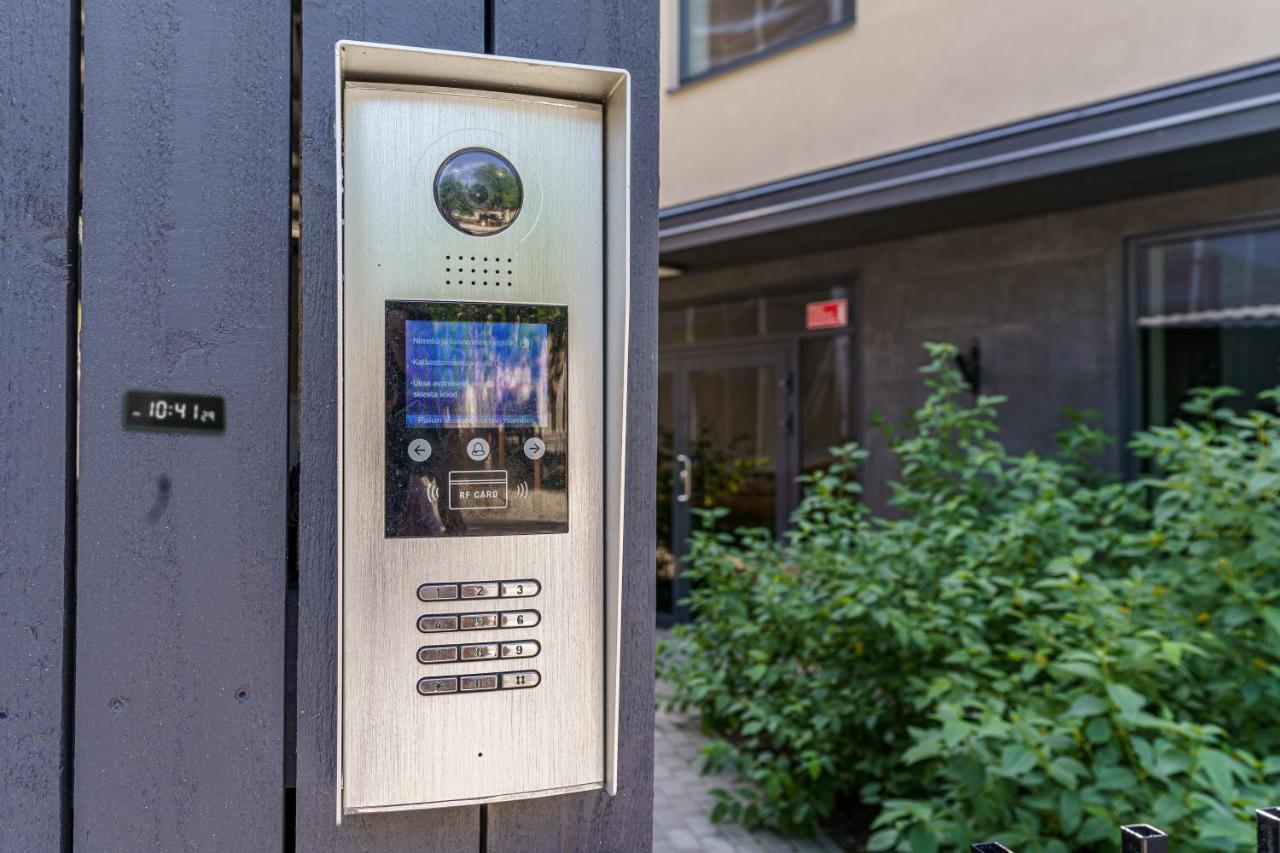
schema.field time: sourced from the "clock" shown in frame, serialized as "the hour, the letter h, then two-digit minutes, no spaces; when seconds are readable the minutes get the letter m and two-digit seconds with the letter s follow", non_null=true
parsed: 10h41
